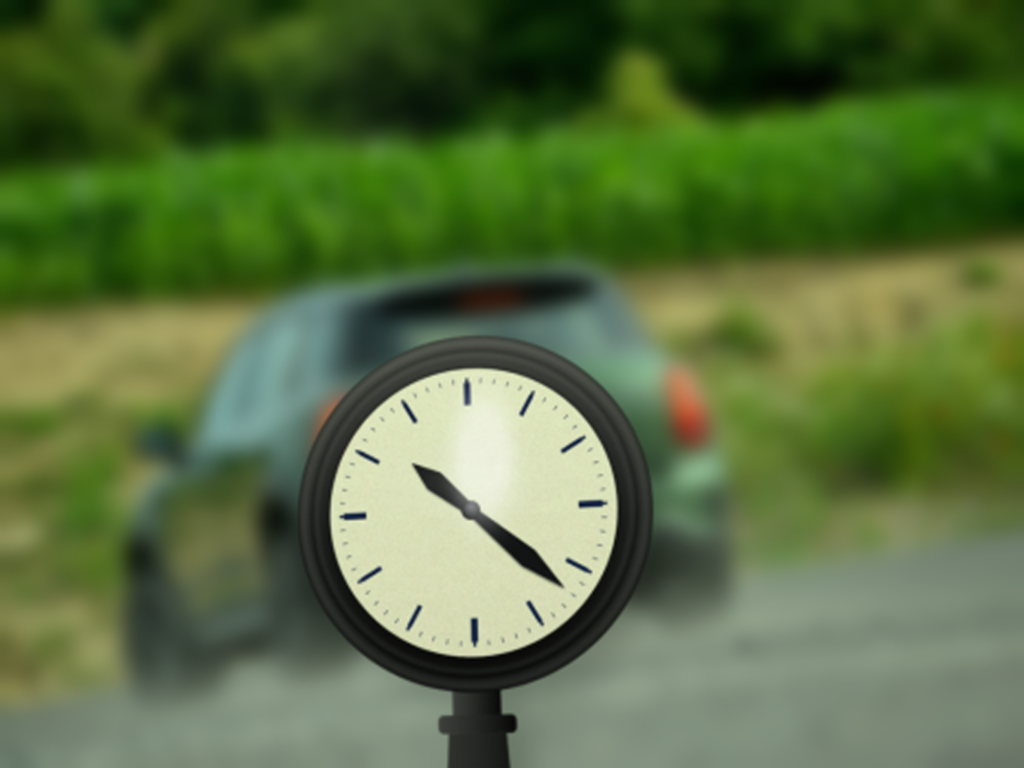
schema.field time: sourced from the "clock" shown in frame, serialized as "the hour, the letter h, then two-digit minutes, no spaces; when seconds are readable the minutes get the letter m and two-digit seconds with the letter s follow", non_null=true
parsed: 10h22
